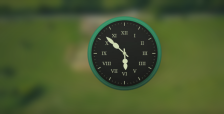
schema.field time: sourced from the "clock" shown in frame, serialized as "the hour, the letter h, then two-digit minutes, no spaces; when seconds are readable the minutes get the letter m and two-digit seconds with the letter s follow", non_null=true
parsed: 5h52
